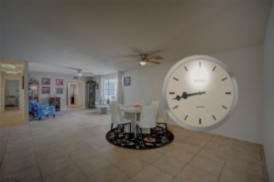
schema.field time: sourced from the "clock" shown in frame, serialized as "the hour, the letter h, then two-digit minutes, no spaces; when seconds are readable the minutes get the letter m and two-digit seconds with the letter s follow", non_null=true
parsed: 8h43
